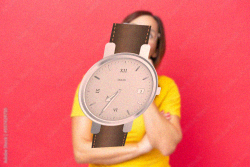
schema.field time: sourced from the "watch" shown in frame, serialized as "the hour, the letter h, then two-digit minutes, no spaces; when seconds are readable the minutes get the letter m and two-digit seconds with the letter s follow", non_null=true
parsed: 7h35
